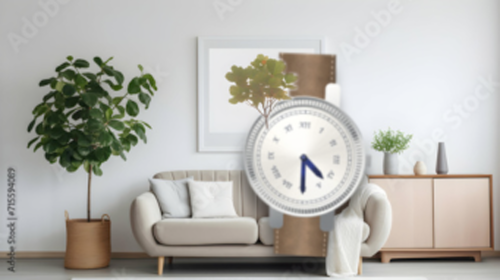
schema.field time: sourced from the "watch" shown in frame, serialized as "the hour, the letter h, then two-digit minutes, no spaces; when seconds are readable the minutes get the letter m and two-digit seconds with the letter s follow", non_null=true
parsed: 4h30
